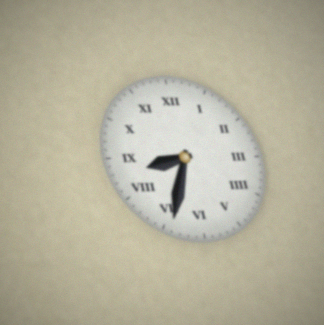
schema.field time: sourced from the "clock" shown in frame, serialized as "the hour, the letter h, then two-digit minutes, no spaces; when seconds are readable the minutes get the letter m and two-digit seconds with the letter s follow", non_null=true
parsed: 8h34
